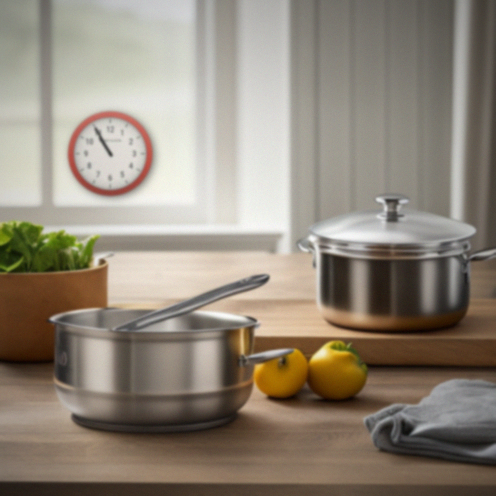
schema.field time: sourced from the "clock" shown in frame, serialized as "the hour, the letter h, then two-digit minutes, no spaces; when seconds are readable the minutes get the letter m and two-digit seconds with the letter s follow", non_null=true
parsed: 10h55
